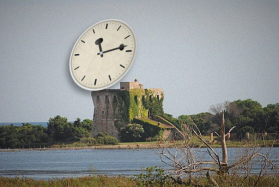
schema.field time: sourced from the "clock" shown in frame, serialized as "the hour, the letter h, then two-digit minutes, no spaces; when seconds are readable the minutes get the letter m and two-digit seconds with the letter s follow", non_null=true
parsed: 11h13
